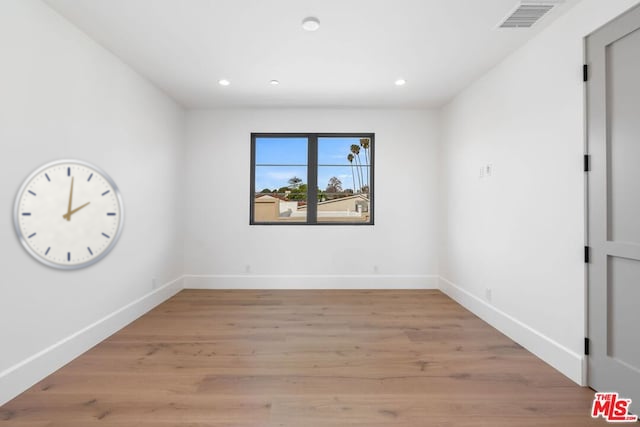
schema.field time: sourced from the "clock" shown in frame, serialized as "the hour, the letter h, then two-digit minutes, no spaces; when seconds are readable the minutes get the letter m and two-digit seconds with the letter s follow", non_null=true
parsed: 2h01
